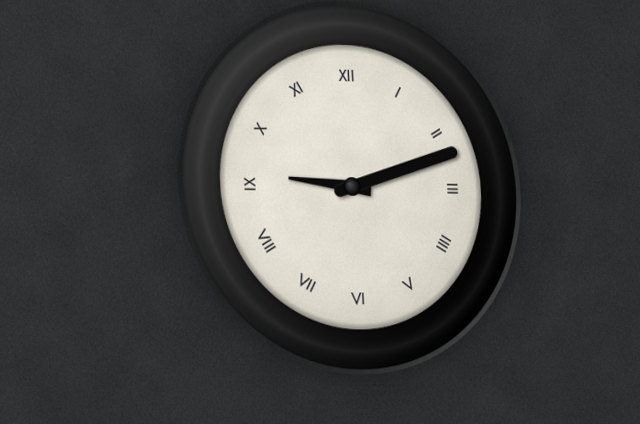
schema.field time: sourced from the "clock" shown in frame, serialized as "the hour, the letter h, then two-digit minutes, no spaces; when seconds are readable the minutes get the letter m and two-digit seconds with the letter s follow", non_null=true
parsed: 9h12
